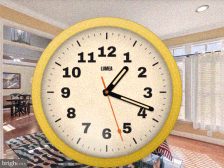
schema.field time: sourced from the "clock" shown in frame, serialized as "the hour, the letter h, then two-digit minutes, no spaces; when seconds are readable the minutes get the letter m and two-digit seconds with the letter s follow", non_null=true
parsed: 1h18m27s
